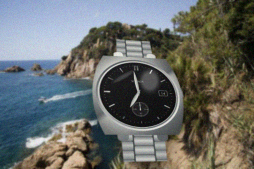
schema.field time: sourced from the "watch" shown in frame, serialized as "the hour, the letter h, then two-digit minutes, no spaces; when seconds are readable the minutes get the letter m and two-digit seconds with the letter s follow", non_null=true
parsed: 6h59
